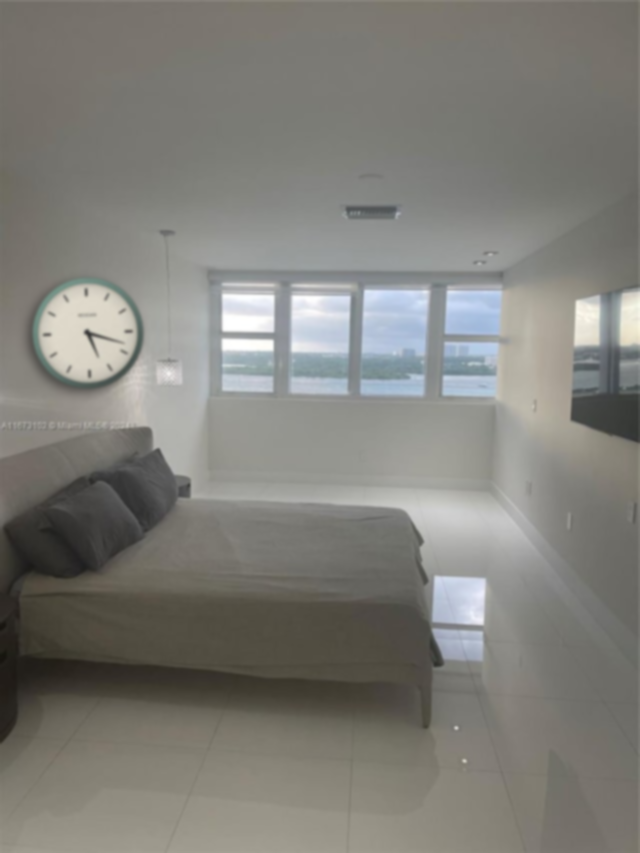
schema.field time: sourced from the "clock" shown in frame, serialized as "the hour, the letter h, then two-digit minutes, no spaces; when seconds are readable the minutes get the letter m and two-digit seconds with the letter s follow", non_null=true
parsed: 5h18
